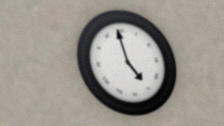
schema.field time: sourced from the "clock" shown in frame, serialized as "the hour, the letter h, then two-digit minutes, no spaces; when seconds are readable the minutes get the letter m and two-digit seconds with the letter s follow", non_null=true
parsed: 4h59
